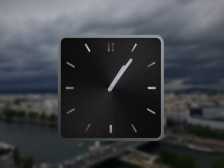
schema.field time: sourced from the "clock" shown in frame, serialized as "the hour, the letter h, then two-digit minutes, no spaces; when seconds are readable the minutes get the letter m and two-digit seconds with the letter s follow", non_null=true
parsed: 1h06
